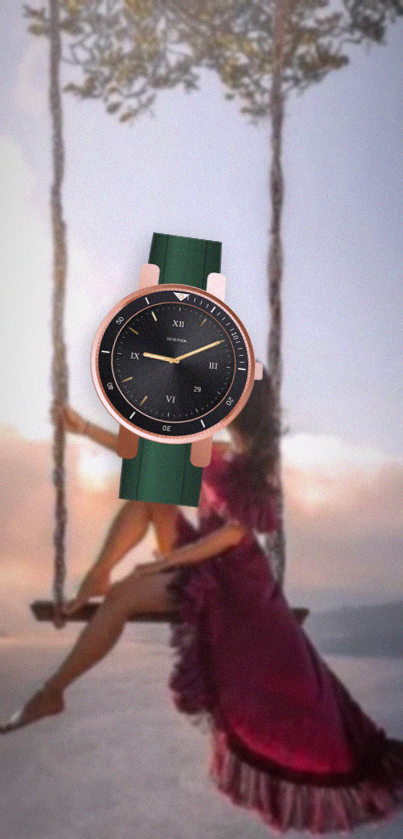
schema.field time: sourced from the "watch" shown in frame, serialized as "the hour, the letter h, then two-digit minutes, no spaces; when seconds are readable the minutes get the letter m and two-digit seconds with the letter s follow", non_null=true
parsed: 9h10
